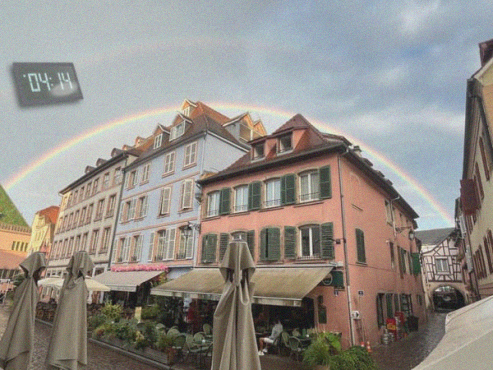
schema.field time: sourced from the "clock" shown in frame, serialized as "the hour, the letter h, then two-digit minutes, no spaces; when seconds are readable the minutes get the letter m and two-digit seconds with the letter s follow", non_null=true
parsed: 4h14
